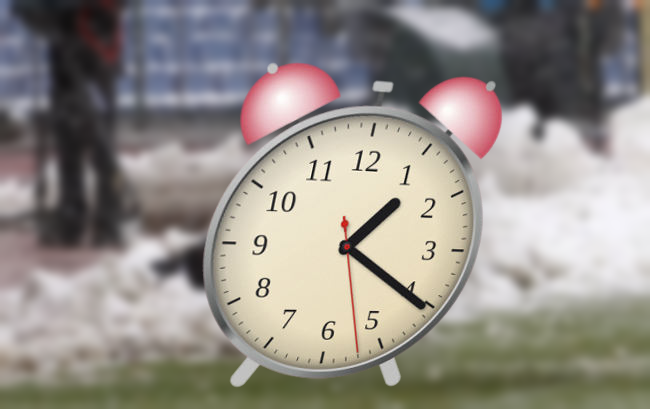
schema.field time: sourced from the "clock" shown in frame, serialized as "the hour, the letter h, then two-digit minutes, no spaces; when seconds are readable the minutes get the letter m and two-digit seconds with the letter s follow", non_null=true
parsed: 1h20m27s
